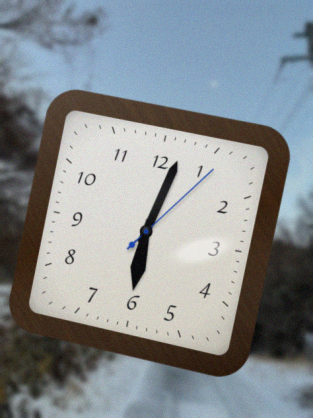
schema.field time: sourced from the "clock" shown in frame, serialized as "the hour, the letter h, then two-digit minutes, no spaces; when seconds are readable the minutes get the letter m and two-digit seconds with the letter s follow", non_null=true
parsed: 6h02m06s
